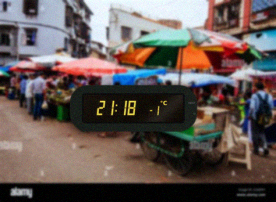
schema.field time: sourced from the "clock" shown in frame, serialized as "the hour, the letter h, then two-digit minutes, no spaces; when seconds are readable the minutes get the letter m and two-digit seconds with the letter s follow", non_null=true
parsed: 21h18
